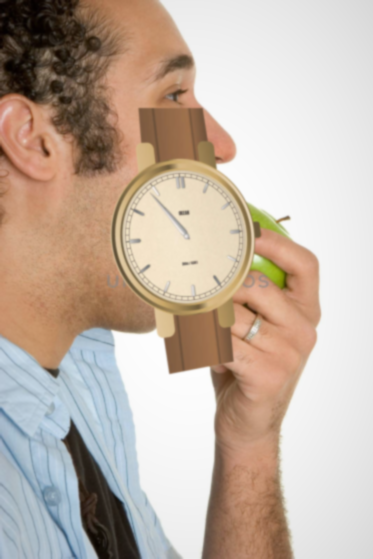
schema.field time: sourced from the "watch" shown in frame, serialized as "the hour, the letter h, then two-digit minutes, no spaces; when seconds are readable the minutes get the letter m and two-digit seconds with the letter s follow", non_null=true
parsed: 10h54
